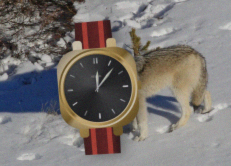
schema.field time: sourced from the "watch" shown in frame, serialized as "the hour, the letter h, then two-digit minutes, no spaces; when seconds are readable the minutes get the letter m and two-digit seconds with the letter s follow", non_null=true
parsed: 12h07
